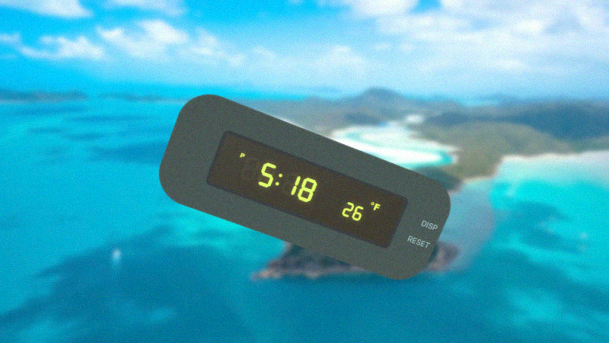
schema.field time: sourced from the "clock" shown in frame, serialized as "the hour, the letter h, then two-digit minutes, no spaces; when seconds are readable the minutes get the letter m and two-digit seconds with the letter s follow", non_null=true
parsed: 5h18
